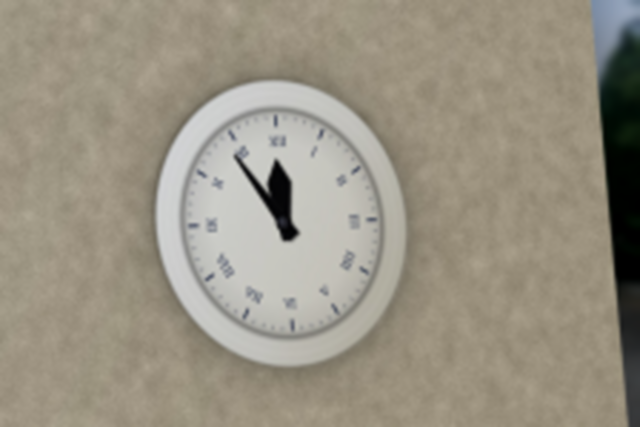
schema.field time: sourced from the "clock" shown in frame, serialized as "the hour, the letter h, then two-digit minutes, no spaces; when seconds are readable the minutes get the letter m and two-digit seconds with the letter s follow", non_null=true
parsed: 11h54
